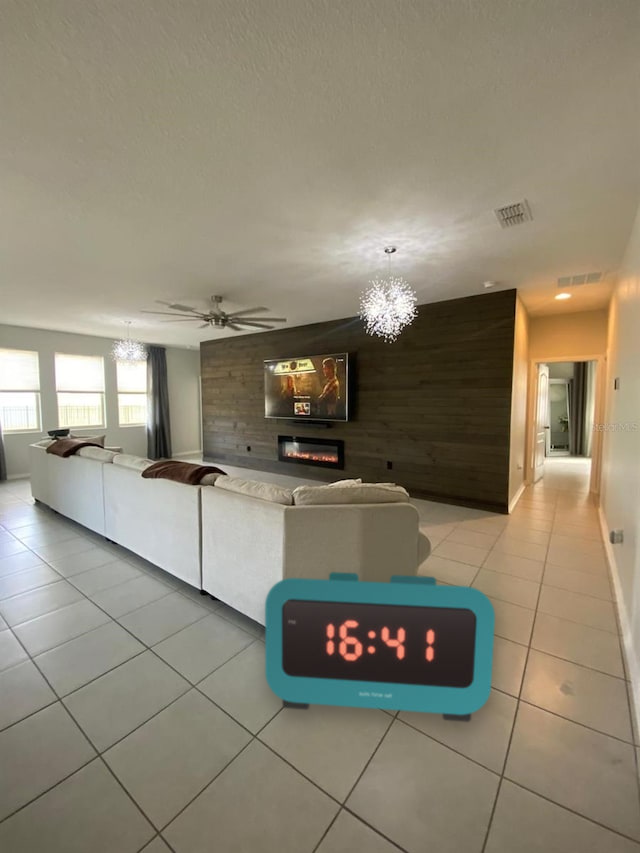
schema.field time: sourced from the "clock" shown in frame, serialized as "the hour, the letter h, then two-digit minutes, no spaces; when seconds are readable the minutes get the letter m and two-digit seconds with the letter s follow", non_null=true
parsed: 16h41
